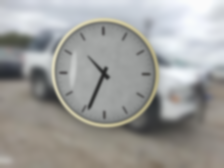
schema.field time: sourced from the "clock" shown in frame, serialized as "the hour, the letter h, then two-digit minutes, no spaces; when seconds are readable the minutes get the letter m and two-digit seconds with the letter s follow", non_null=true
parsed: 10h34
